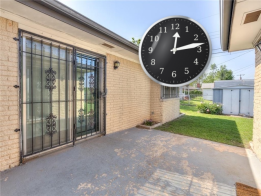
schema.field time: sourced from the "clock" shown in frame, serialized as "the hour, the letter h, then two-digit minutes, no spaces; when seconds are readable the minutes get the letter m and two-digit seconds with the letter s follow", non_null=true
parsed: 12h13
